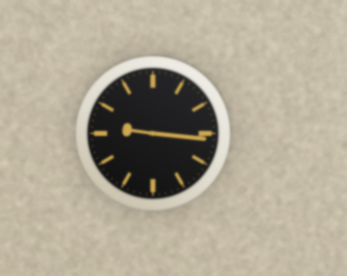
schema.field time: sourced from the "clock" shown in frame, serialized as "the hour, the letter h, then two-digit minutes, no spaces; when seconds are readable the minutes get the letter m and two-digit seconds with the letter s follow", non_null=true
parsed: 9h16
